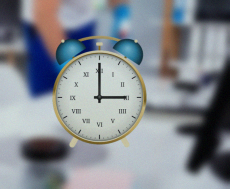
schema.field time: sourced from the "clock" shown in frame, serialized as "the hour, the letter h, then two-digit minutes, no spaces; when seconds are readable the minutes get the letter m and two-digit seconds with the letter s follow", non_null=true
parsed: 3h00
